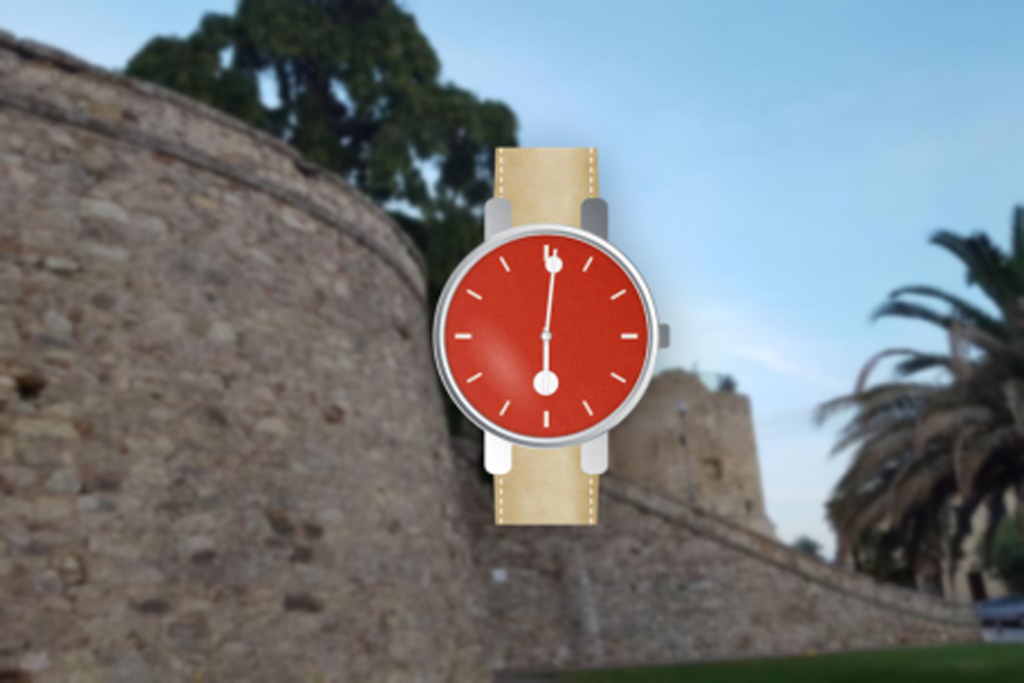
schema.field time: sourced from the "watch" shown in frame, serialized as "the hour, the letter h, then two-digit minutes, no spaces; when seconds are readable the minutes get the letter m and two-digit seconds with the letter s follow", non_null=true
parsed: 6h01
